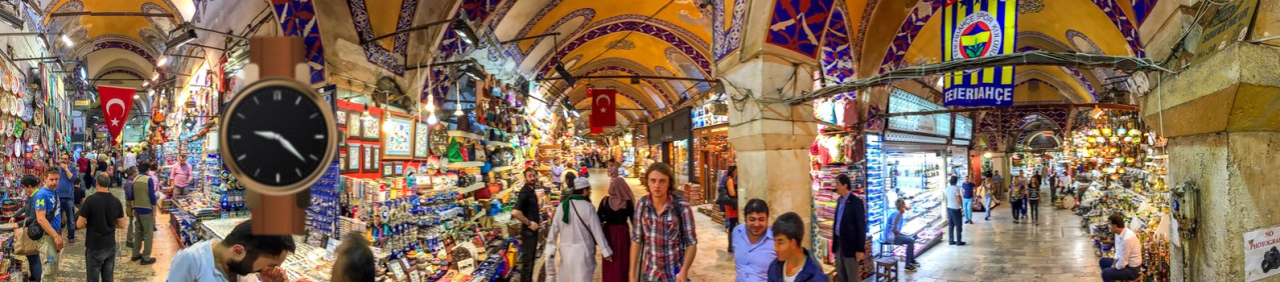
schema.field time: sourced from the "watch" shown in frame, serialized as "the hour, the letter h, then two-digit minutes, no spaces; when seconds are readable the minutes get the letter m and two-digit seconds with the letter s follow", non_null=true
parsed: 9h22
